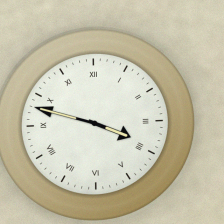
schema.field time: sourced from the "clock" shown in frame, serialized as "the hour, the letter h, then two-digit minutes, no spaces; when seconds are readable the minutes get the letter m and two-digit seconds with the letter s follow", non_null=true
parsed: 3h48
